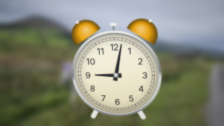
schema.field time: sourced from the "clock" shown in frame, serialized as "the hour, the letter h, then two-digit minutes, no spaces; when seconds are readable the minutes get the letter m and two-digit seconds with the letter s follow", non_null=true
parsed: 9h02
